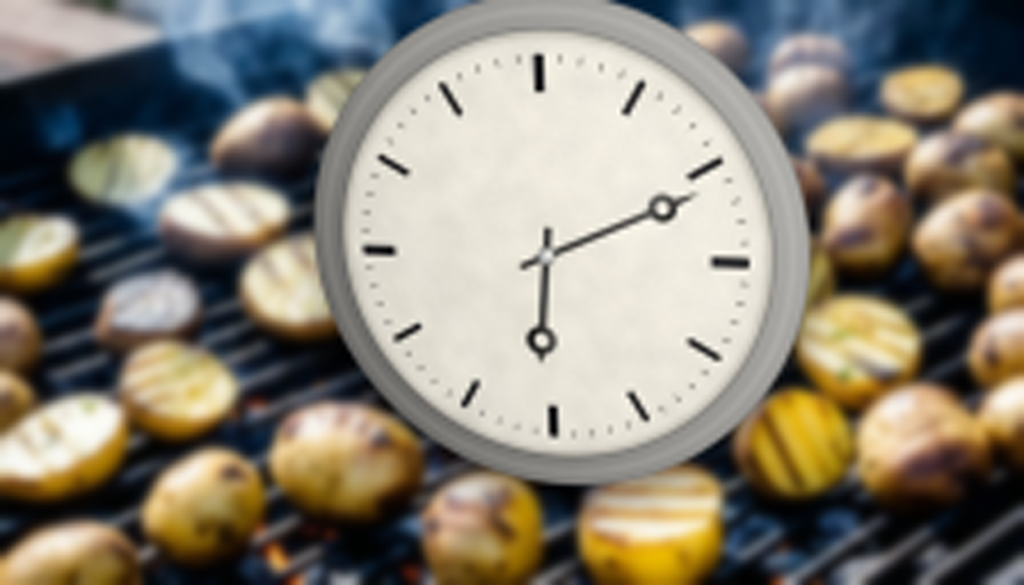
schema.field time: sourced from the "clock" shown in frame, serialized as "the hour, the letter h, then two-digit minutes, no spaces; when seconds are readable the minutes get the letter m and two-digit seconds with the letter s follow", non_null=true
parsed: 6h11
